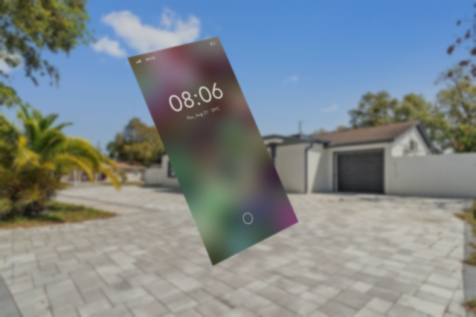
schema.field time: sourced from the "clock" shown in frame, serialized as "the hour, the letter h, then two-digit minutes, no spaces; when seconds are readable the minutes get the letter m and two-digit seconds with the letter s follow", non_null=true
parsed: 8h06
